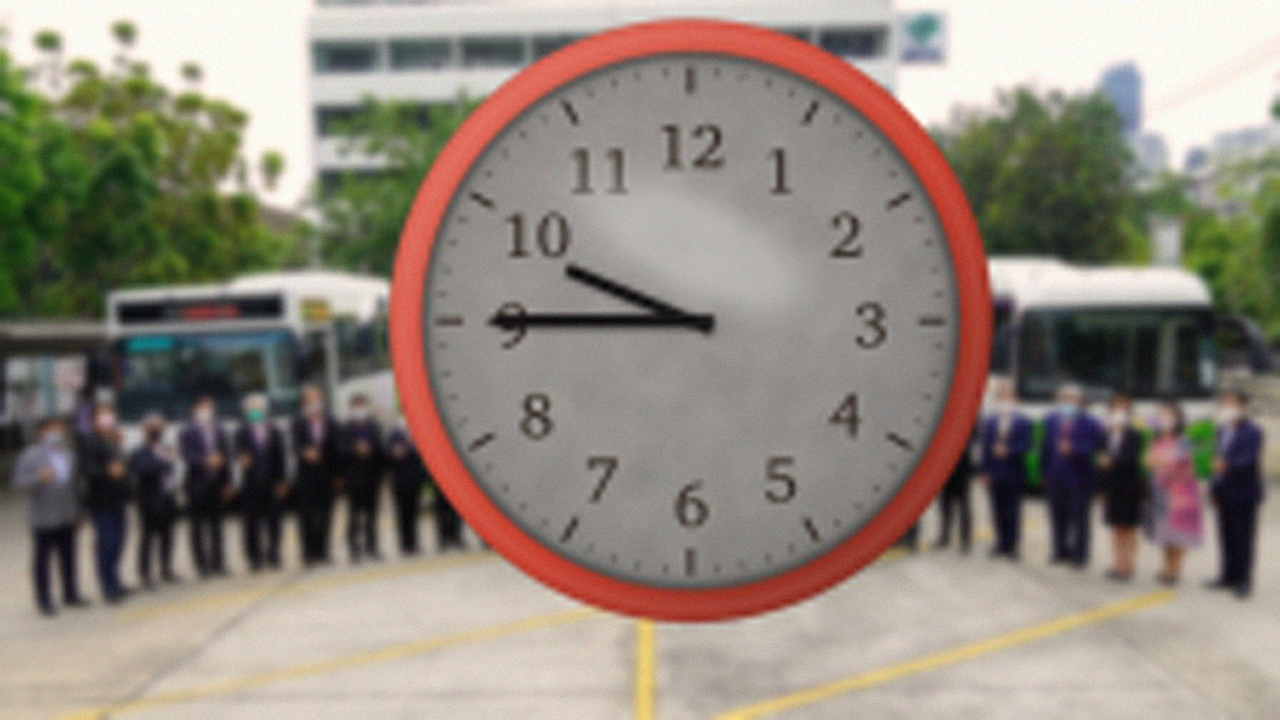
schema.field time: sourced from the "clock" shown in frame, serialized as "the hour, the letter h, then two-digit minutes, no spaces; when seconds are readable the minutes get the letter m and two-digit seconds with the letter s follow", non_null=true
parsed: 9h45
